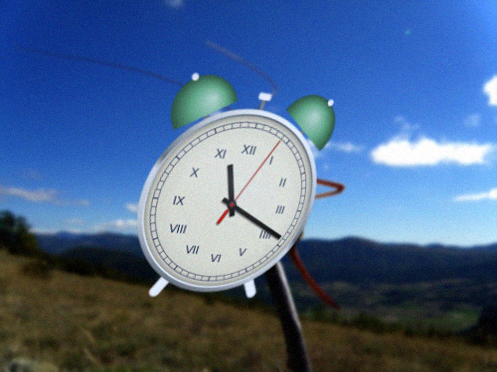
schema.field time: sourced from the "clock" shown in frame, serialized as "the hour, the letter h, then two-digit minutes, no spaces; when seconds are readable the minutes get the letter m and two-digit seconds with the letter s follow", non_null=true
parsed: 11h19m04s
